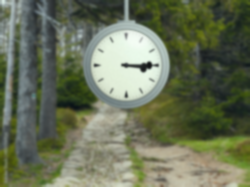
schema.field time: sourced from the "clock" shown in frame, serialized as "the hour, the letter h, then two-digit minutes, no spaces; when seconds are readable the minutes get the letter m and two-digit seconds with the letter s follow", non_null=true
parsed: 3h15
